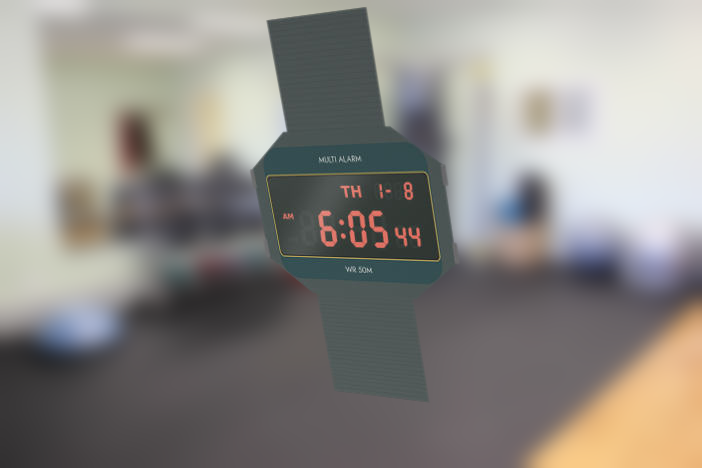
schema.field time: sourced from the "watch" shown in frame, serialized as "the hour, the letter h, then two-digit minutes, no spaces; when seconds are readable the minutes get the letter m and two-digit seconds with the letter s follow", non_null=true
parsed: 6h05m44s
